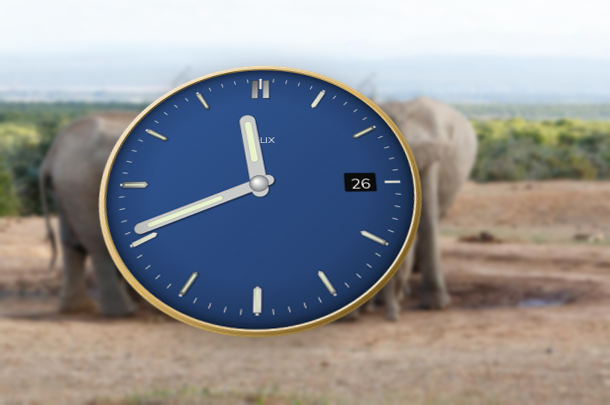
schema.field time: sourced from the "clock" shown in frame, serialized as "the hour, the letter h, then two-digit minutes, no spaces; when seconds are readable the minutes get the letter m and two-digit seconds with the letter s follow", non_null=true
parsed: 11h41
